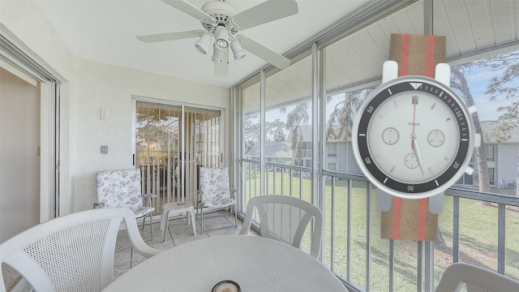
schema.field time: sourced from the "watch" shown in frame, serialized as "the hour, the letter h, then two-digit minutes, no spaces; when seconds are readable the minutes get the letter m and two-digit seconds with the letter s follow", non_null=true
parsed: 5h27
